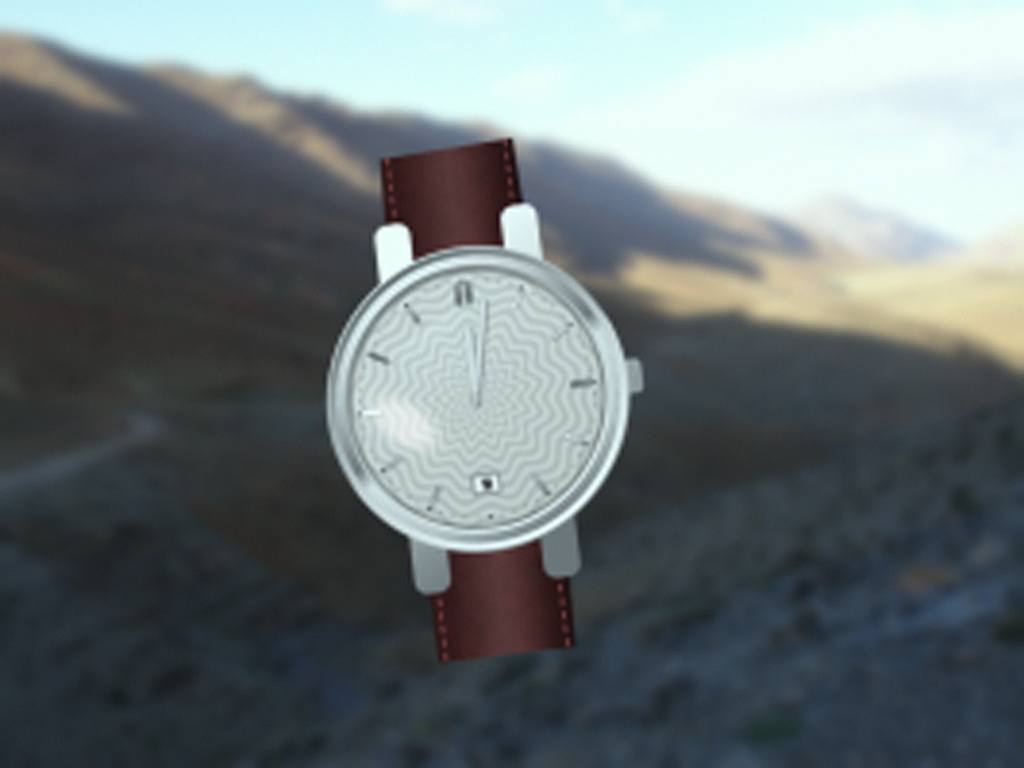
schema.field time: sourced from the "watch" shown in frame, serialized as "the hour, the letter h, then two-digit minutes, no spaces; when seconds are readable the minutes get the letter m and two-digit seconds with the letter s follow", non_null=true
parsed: 12h02
